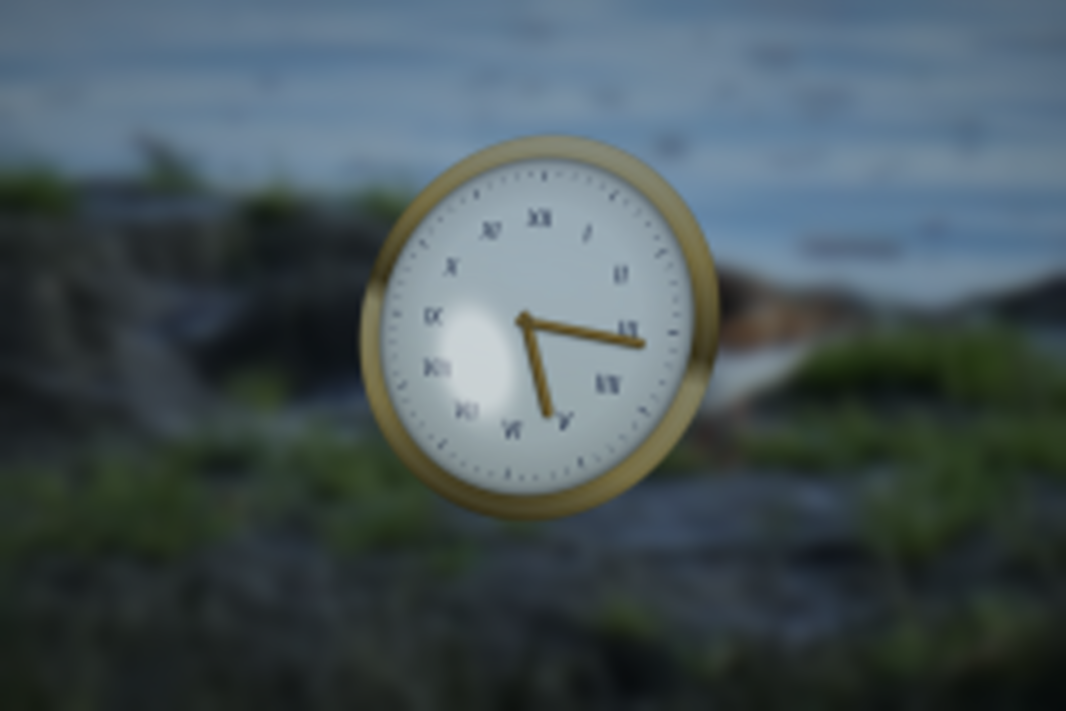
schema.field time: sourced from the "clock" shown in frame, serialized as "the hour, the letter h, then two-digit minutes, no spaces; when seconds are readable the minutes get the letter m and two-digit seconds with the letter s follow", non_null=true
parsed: 5h16
